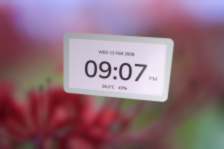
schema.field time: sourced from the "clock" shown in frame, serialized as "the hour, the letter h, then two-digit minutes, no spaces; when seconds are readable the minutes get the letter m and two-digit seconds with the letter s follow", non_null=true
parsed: 9h07
